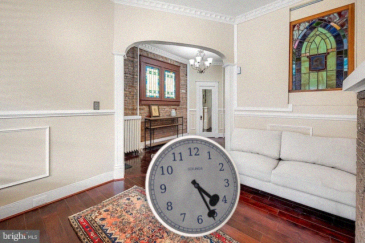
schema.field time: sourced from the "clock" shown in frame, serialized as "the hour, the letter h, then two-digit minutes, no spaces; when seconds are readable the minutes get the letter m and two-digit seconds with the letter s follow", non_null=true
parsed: 4h26
